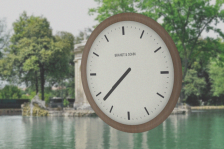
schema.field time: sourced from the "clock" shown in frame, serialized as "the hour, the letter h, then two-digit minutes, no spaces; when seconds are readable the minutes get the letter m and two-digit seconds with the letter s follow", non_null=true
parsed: 7h38
